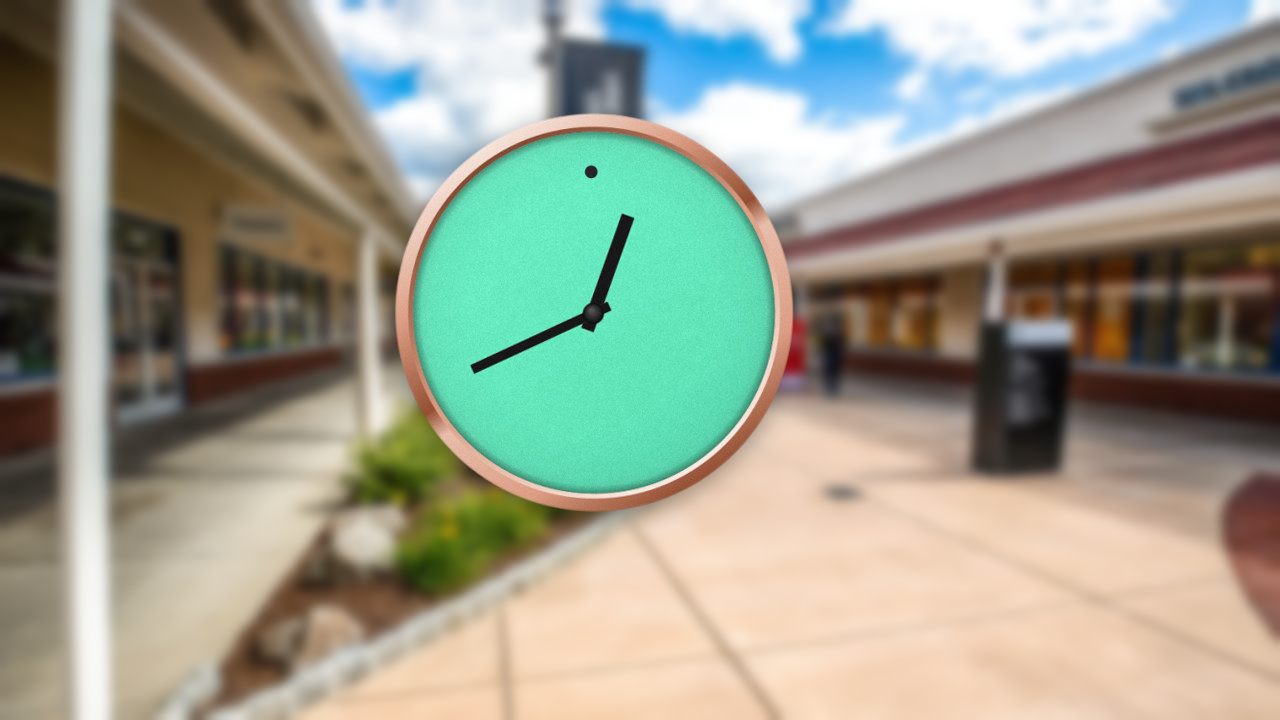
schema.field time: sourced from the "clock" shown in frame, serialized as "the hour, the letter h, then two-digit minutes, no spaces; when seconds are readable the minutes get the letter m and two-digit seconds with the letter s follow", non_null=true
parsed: 12h41
